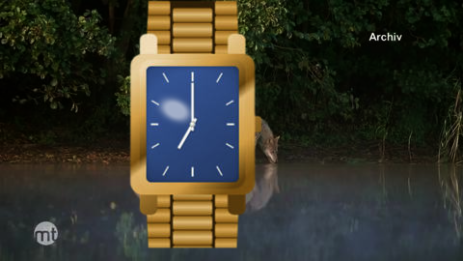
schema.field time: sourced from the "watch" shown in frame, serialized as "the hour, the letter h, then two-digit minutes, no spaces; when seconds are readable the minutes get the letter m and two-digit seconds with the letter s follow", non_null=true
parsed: 7h00
